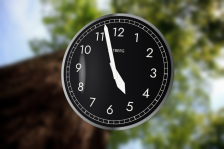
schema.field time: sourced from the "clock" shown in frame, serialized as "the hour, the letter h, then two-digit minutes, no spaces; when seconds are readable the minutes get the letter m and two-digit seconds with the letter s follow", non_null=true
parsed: 4h57
